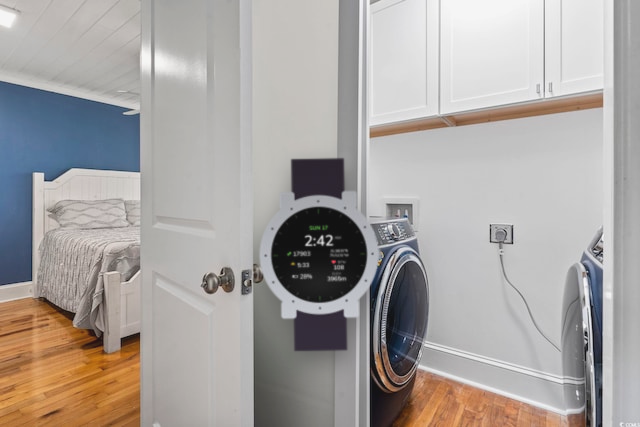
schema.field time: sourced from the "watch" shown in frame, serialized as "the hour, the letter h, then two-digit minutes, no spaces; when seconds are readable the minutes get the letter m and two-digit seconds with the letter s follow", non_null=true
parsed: 2h42
